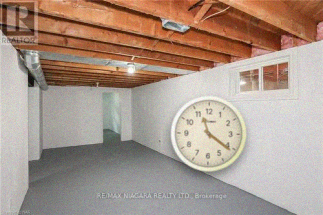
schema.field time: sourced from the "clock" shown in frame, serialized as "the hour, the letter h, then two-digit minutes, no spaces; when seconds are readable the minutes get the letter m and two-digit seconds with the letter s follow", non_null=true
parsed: 11h21
